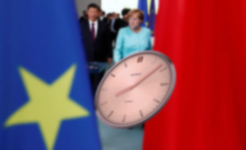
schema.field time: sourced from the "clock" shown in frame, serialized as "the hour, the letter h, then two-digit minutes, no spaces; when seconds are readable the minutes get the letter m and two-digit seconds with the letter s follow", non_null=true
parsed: 8h08
